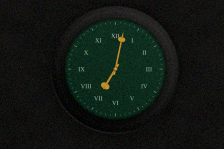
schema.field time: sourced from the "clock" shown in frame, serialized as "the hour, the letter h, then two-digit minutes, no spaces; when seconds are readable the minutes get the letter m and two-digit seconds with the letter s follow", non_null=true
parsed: 7h02
